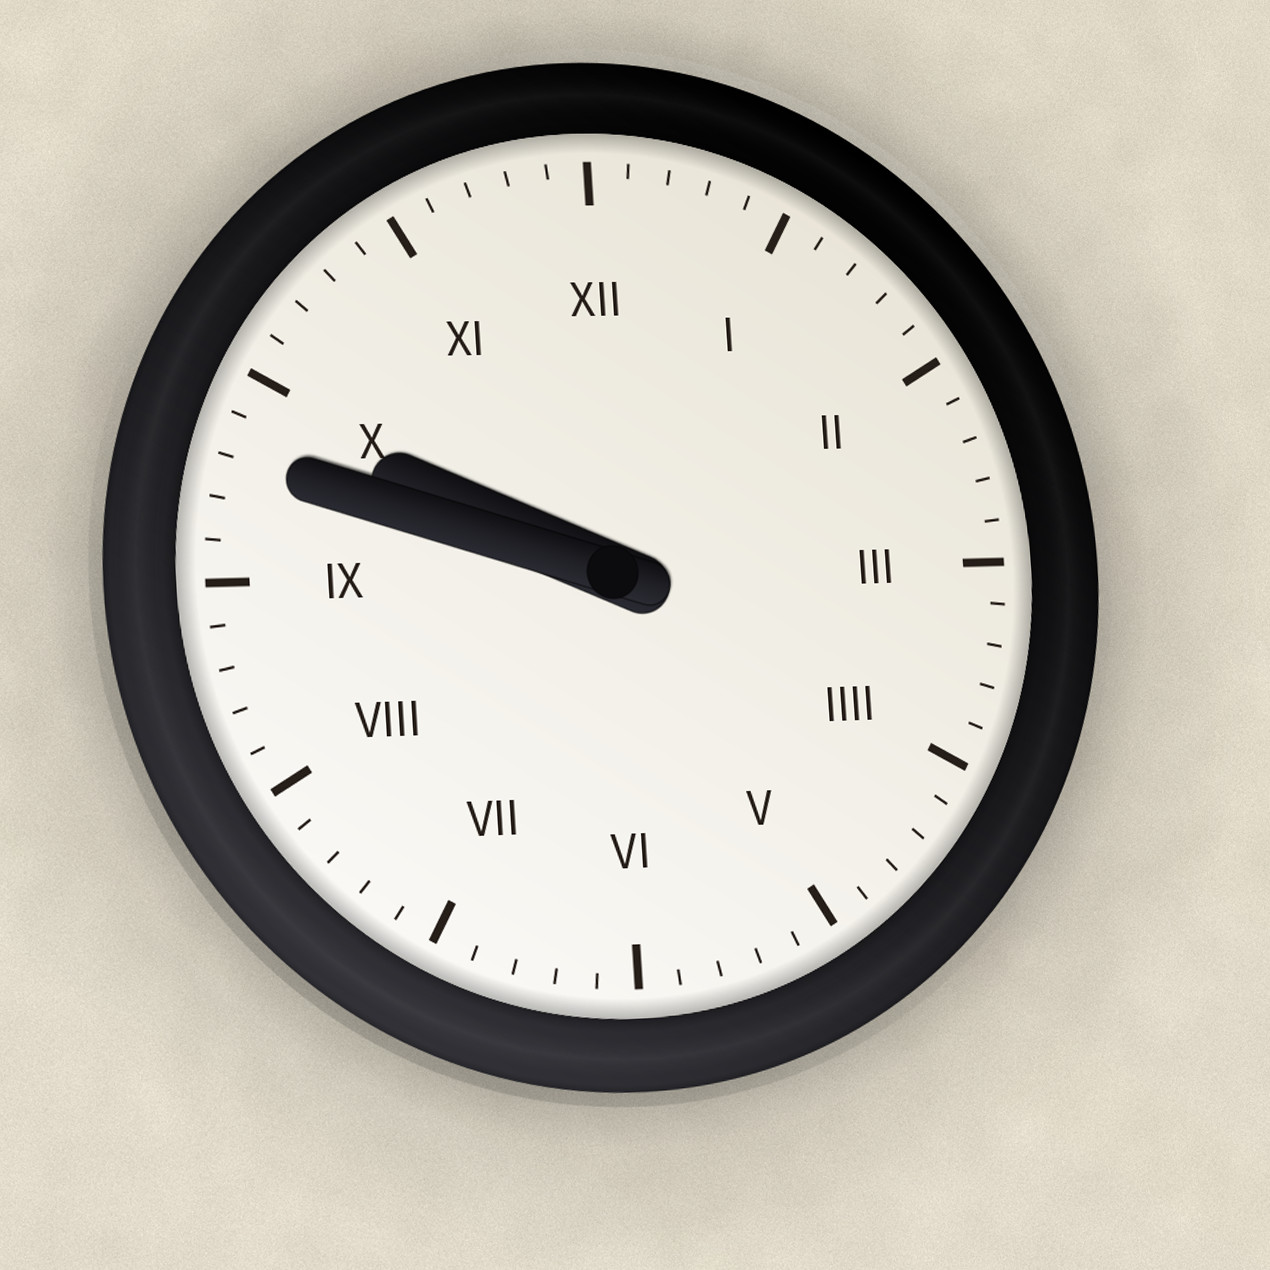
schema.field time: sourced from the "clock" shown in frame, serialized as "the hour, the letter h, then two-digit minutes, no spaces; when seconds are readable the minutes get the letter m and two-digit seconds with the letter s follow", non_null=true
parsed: 9h48
